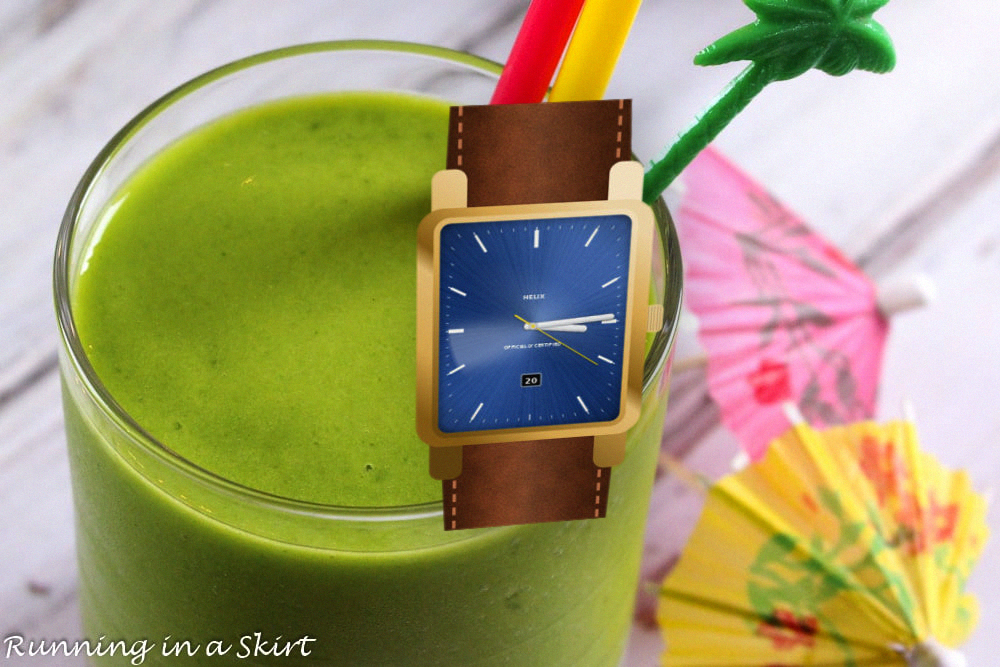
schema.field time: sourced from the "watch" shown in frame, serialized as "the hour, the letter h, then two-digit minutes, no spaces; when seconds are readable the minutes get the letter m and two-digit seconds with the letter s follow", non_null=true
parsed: 3h14m21s
